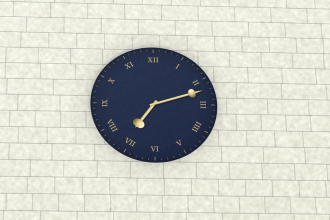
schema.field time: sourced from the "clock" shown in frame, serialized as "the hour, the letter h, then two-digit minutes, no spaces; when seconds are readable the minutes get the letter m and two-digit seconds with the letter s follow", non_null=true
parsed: 7h12
